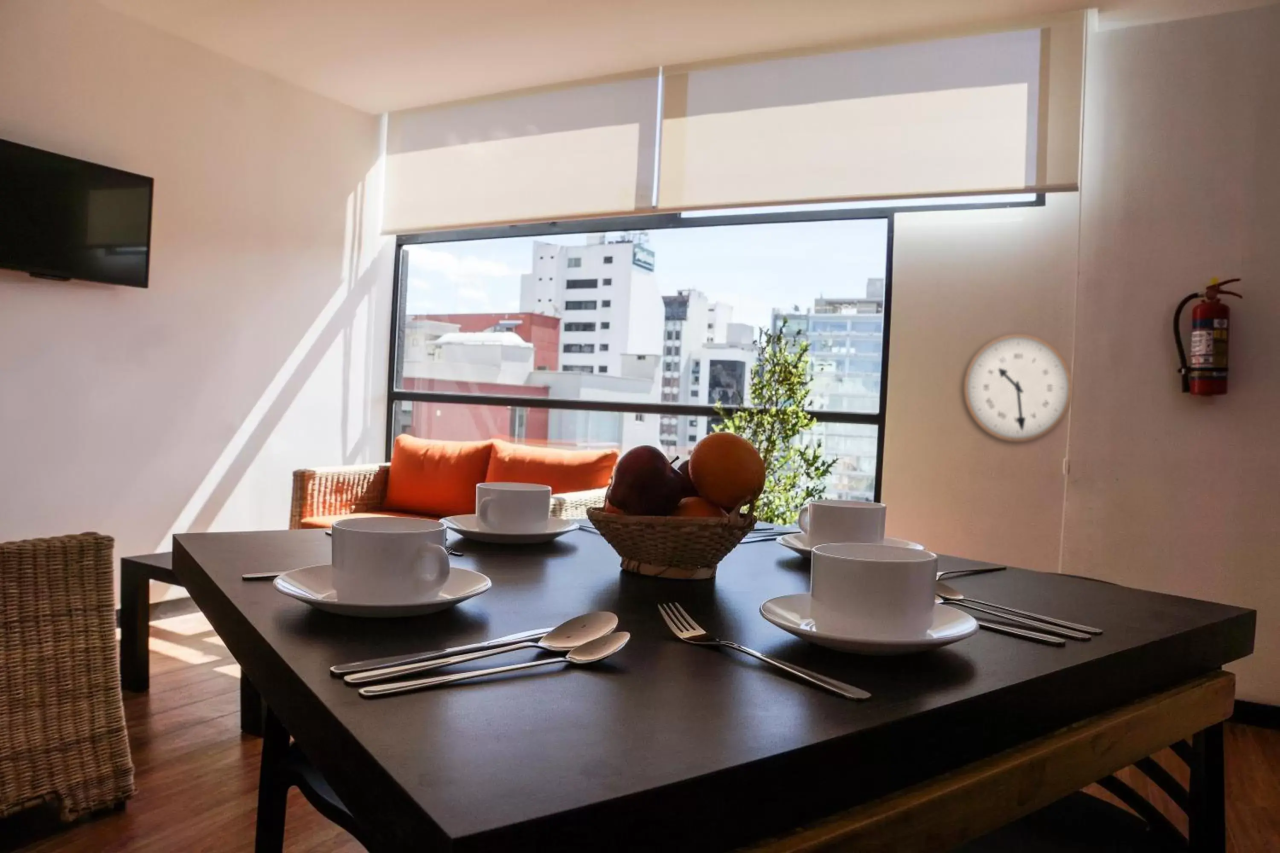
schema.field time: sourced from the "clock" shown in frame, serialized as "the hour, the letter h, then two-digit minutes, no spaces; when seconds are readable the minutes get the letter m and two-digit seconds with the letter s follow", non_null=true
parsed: 10h29
